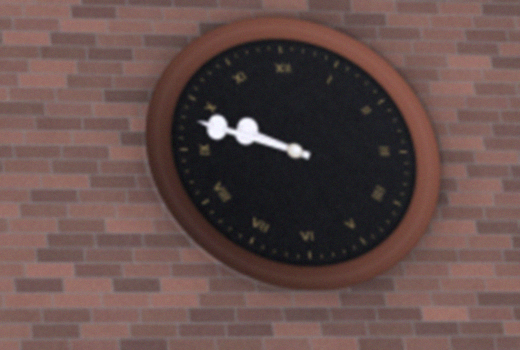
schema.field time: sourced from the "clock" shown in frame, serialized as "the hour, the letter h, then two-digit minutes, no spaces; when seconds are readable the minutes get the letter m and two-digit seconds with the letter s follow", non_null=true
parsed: 9h48
